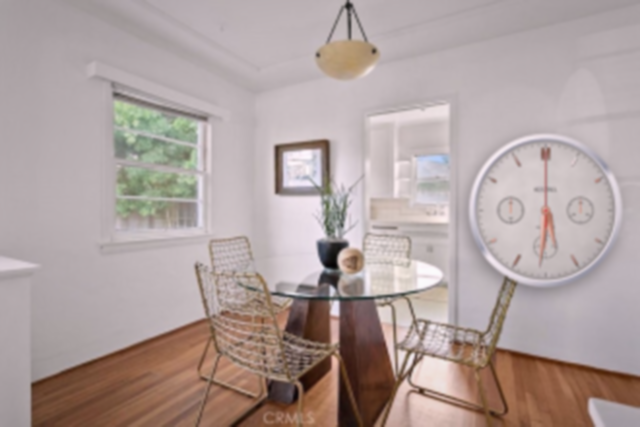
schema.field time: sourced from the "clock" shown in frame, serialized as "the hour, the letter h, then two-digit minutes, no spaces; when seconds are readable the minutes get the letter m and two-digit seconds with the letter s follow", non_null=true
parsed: 5h31
